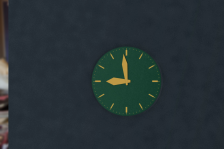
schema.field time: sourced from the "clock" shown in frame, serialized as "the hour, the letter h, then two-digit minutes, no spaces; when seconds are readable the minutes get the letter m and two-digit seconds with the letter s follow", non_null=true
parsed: 8h59
